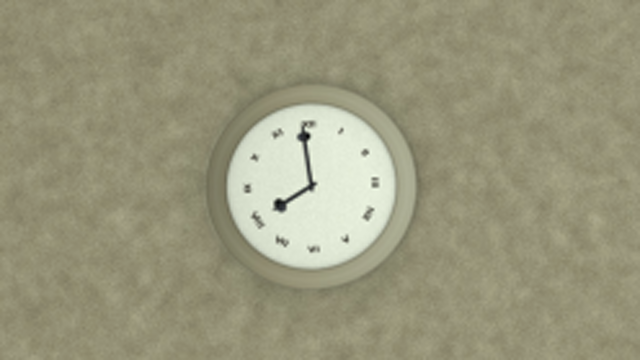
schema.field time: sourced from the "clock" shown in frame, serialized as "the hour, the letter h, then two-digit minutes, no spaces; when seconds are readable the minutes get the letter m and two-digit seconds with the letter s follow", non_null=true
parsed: 7h59
